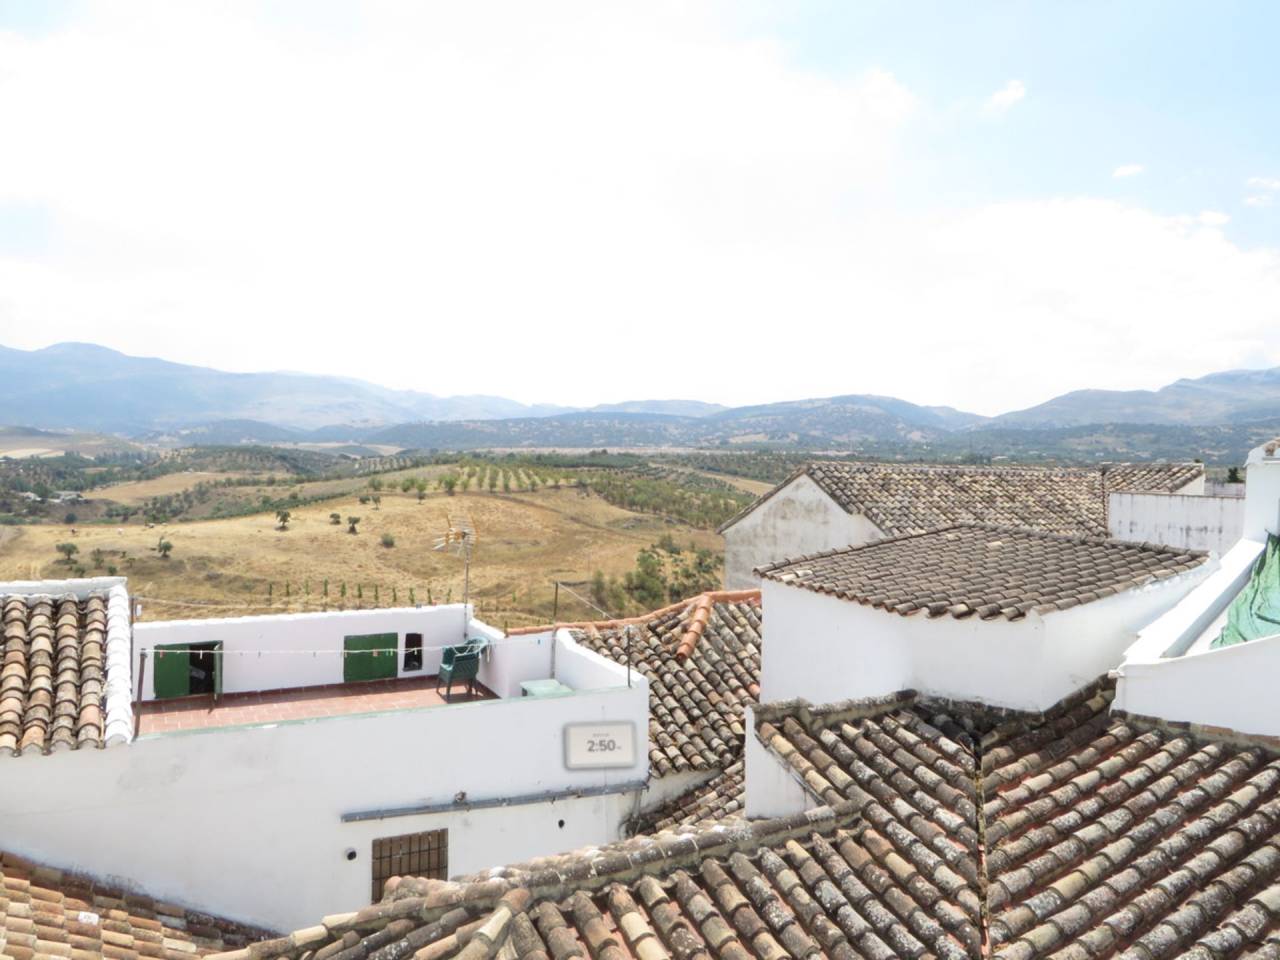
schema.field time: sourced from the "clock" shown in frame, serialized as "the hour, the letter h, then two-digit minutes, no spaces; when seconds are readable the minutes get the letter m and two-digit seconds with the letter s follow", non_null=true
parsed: 2h50
